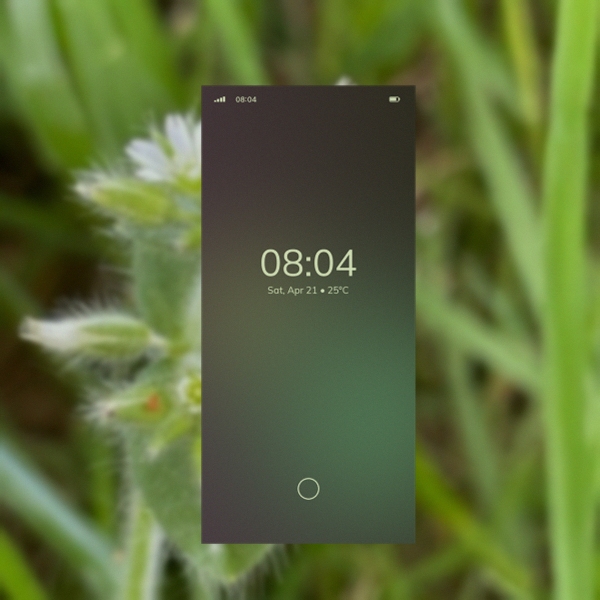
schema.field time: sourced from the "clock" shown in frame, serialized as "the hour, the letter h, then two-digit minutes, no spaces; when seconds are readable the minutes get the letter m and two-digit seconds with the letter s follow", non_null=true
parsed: 8h04
